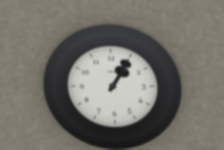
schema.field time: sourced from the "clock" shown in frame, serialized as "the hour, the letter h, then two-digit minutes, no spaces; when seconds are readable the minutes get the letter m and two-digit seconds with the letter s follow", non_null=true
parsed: 1h05
